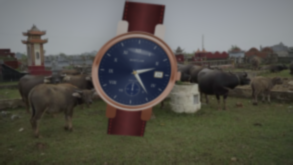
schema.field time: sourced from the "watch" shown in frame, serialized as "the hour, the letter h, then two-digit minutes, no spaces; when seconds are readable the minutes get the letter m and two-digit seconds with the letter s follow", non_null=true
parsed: 2h24
